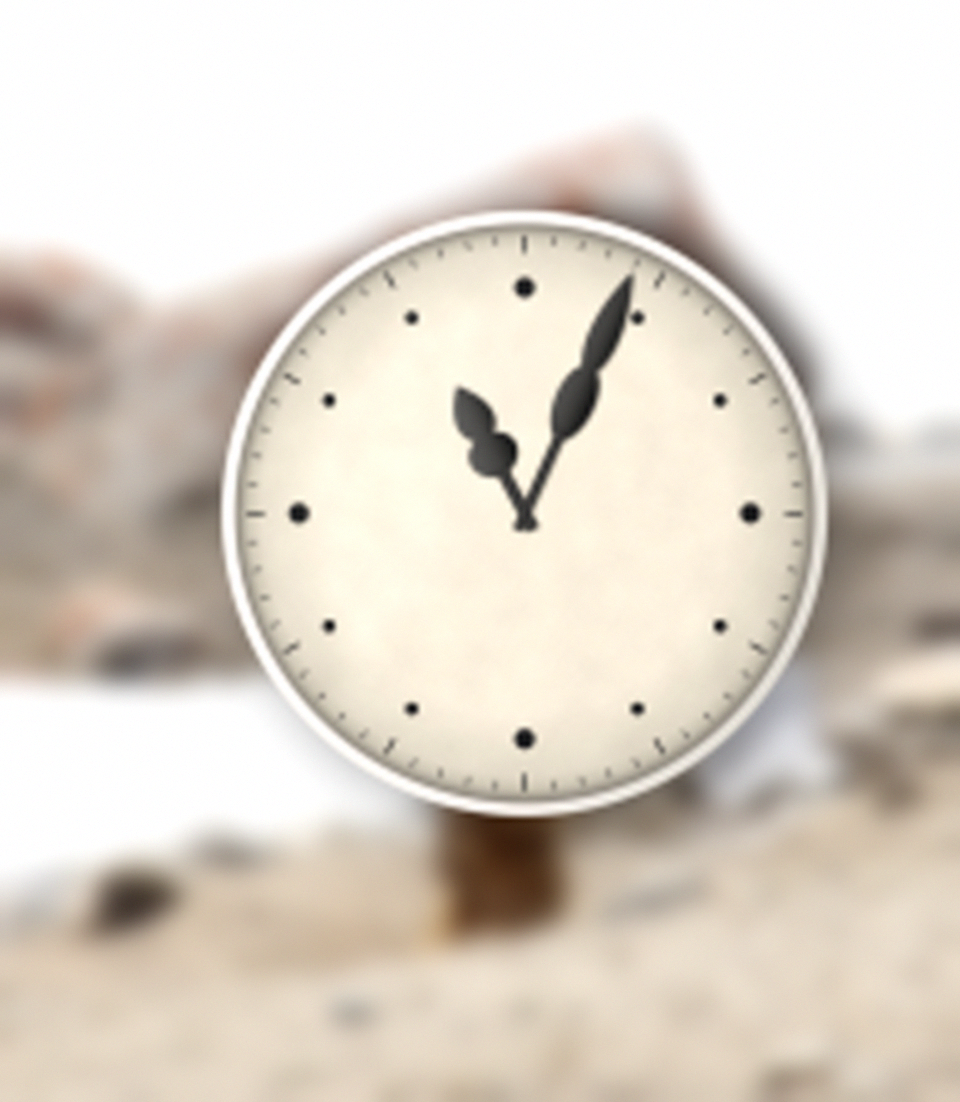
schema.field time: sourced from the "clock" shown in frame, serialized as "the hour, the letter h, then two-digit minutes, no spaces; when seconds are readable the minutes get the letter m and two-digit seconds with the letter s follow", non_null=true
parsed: 11h04
